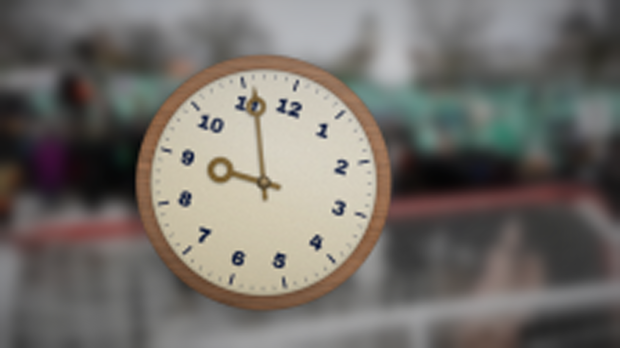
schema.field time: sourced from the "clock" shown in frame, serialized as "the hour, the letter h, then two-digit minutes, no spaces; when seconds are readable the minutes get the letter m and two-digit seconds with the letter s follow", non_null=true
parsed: 8h56
